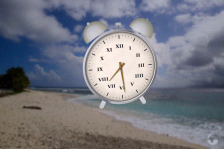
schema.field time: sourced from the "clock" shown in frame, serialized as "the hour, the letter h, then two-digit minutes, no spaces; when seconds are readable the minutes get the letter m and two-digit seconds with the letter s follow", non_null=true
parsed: 7h29
